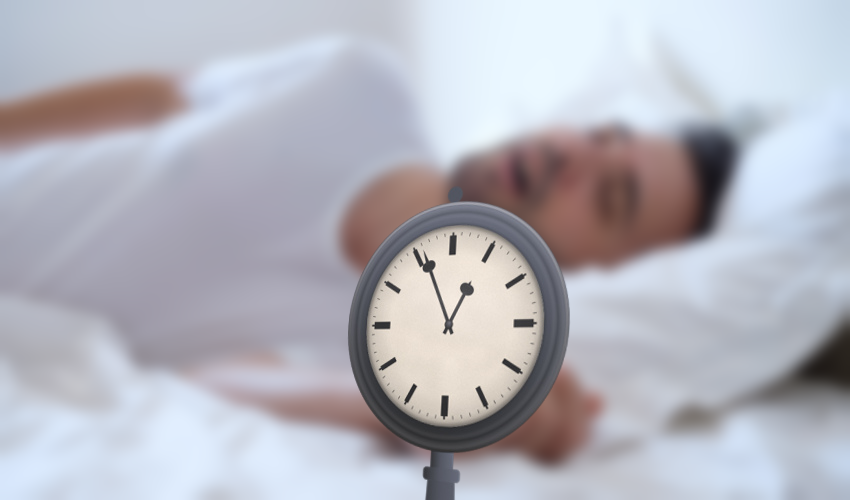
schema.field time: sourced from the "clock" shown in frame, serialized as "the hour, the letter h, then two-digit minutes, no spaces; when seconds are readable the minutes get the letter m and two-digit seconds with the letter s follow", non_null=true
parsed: 12h56
